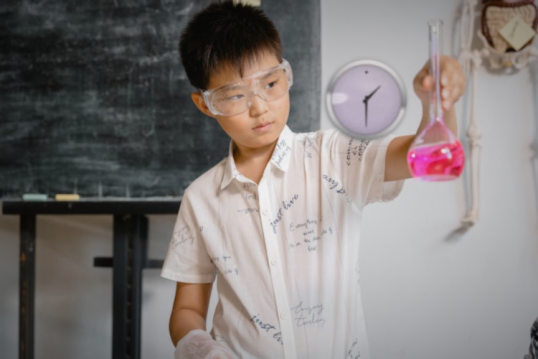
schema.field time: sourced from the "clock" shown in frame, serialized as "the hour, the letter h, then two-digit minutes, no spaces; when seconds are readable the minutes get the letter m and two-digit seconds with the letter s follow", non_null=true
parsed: 1h30
